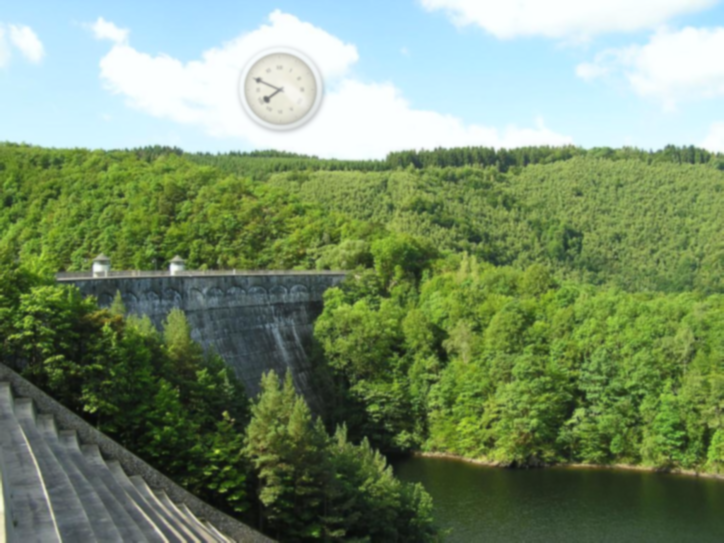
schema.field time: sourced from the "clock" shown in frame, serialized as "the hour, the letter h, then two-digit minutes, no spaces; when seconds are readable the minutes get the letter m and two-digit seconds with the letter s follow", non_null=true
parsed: 7h49
